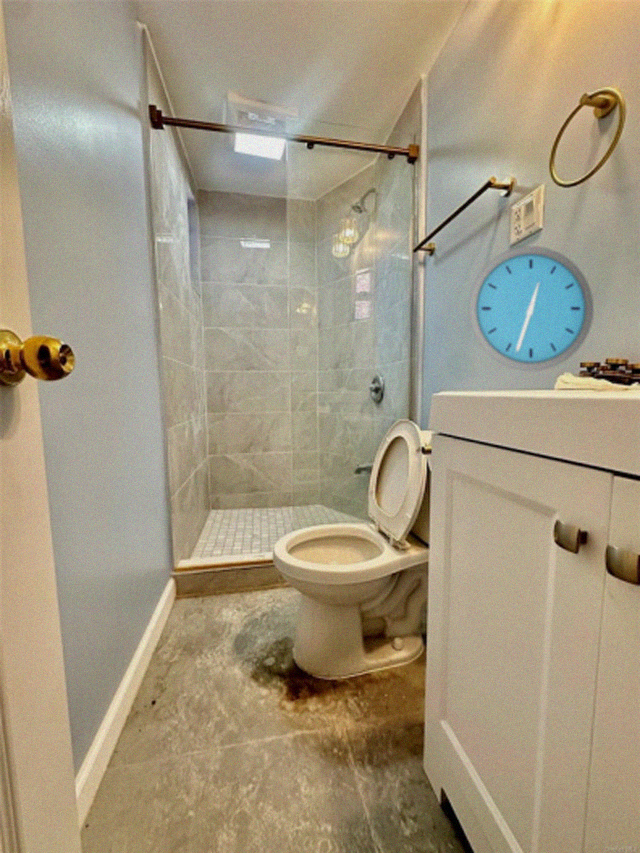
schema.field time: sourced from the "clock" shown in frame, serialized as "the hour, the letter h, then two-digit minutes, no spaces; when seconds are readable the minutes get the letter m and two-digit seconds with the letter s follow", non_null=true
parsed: 12h33
